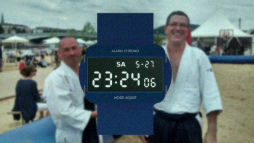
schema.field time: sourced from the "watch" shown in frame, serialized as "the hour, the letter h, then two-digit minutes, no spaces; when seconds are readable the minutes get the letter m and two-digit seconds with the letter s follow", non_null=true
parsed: 23h24m06s
